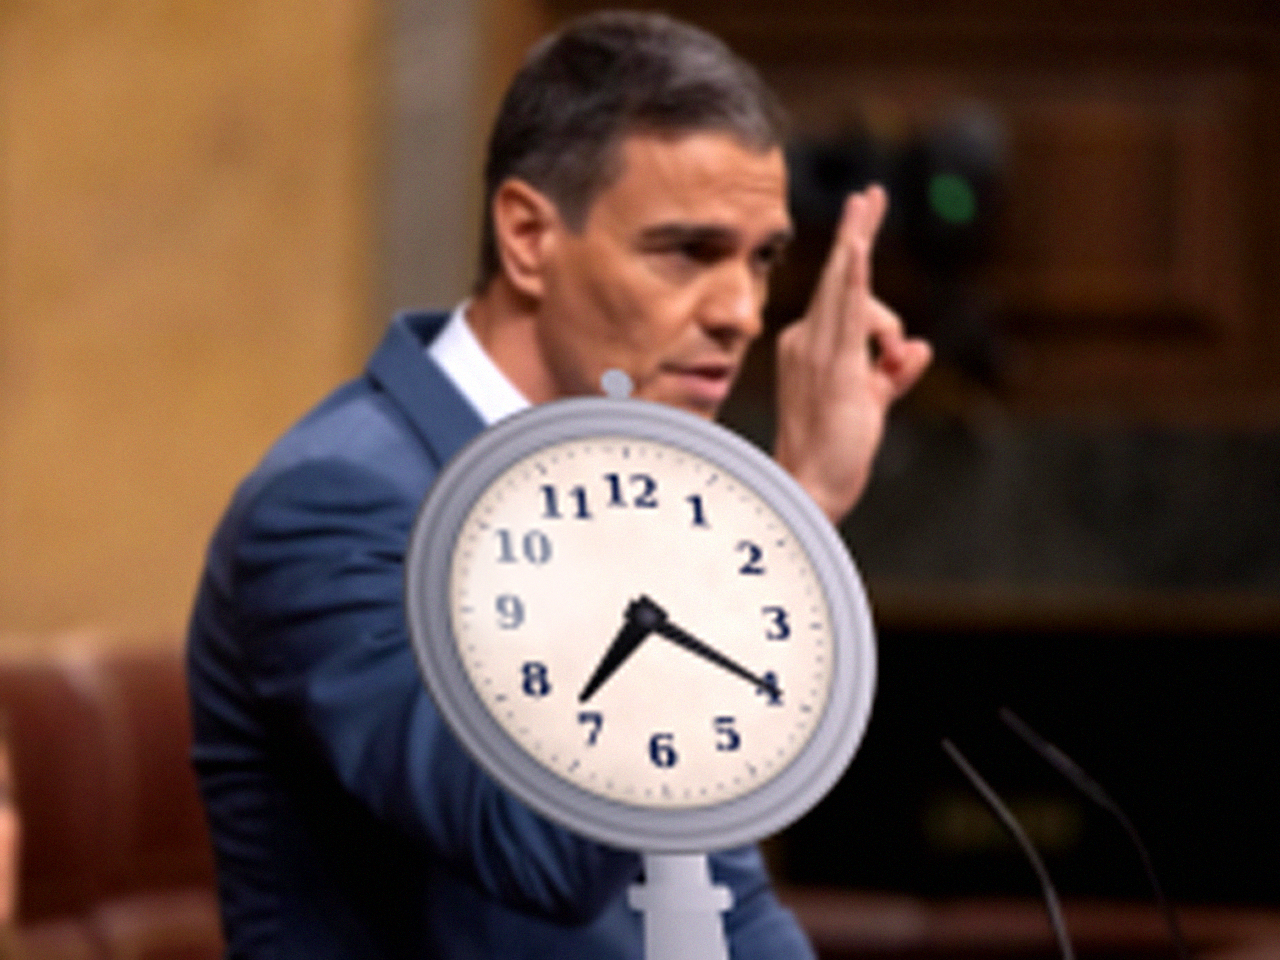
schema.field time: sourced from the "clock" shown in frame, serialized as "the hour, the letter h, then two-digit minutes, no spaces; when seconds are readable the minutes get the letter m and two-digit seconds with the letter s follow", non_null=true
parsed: 7h20
